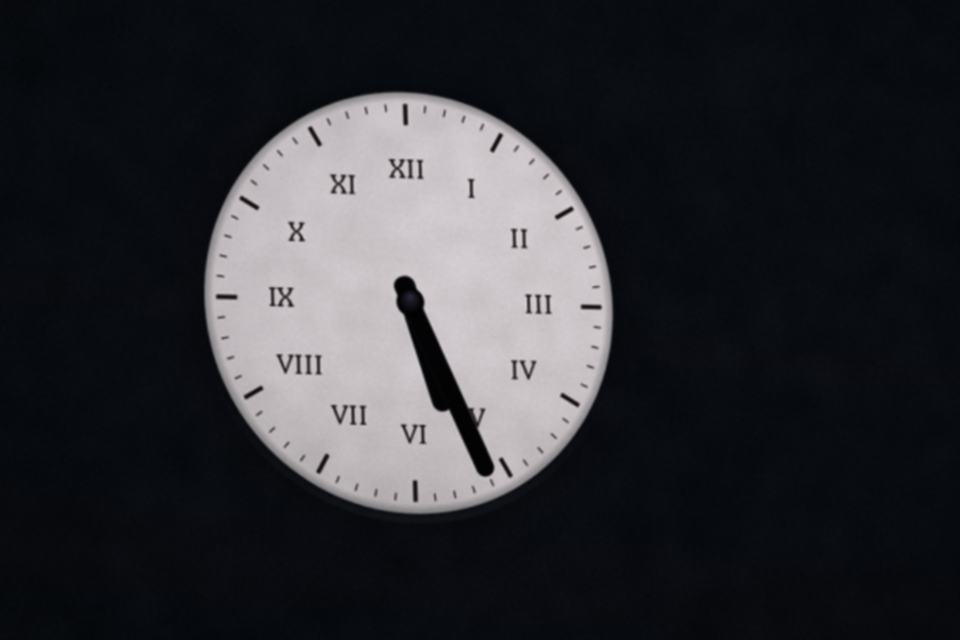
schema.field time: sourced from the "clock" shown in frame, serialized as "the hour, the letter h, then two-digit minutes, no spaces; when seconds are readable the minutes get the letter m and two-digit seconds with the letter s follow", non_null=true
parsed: 5h26
